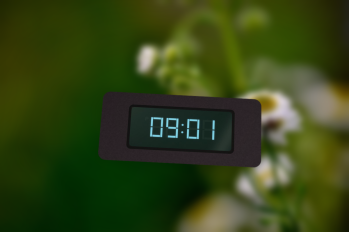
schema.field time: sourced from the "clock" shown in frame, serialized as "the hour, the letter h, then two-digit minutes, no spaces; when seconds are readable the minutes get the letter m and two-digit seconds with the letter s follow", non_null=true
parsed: 9h01
